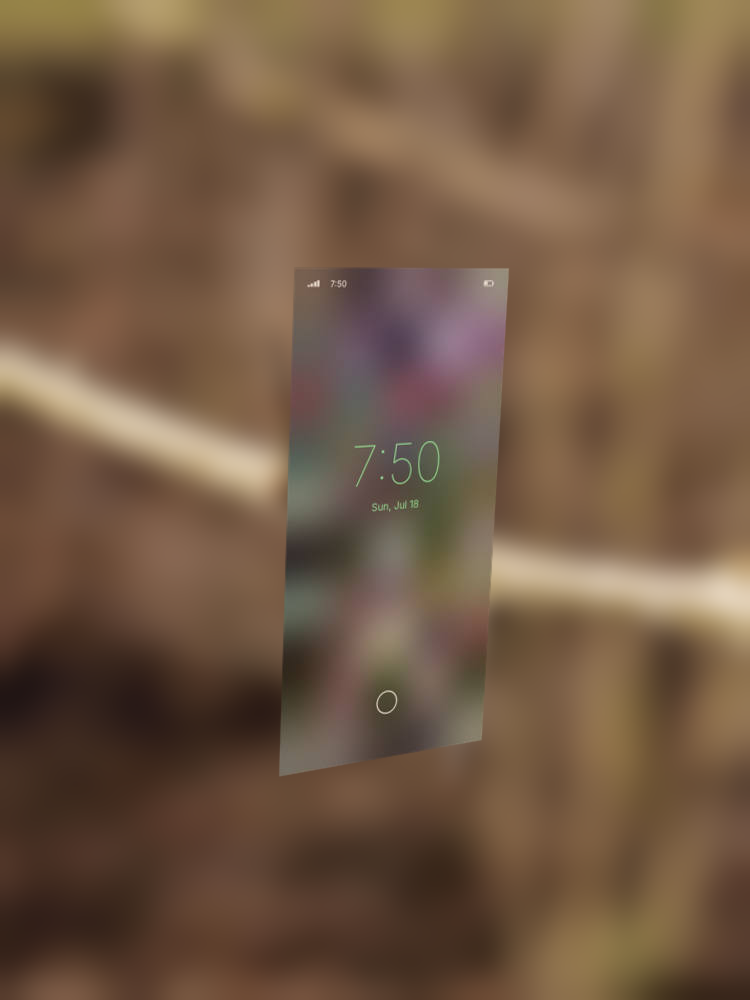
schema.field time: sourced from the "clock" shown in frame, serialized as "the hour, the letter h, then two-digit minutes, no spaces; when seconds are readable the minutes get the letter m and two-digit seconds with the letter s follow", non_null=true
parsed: 7h50
